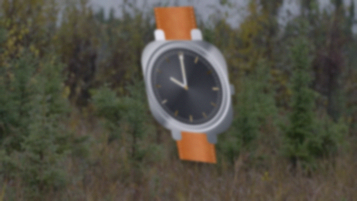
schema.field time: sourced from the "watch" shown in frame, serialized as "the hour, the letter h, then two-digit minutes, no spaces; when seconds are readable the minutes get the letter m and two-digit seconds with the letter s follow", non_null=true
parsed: 10h00
